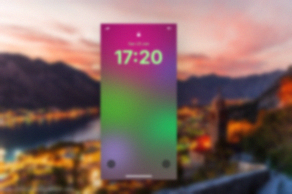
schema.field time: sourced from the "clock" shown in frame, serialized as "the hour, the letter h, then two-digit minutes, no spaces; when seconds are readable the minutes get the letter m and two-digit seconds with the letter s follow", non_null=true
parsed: 17h20
